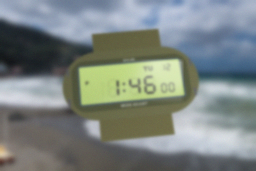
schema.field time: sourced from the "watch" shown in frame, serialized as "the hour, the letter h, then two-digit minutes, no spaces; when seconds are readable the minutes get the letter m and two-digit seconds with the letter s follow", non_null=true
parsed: 1h46
